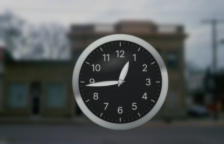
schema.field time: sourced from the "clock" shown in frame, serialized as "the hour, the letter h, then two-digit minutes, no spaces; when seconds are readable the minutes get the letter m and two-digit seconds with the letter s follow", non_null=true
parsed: 12h44
